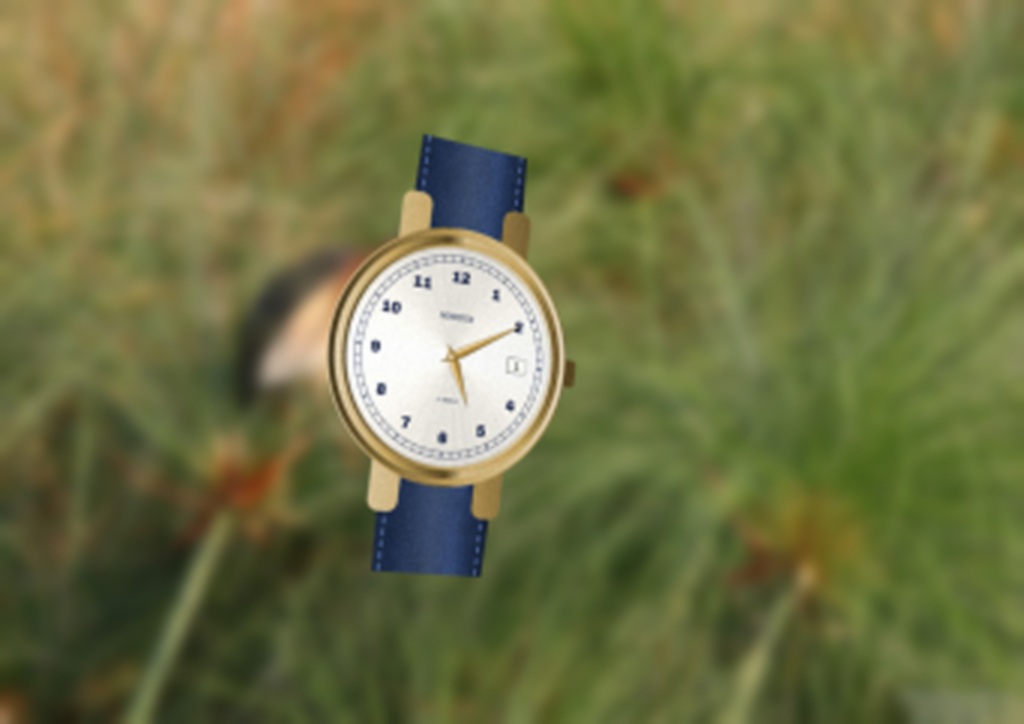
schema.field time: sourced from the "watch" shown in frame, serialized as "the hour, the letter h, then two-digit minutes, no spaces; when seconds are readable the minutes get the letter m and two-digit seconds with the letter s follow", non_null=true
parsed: 5h10
